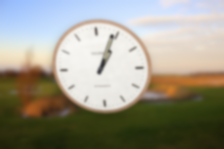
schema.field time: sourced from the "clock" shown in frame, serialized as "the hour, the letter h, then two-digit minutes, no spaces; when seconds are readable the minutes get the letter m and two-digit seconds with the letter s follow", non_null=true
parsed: 1h04
